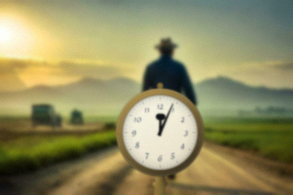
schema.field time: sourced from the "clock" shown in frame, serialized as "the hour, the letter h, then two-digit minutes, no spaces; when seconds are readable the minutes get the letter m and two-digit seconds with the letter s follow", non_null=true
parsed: 12h04
